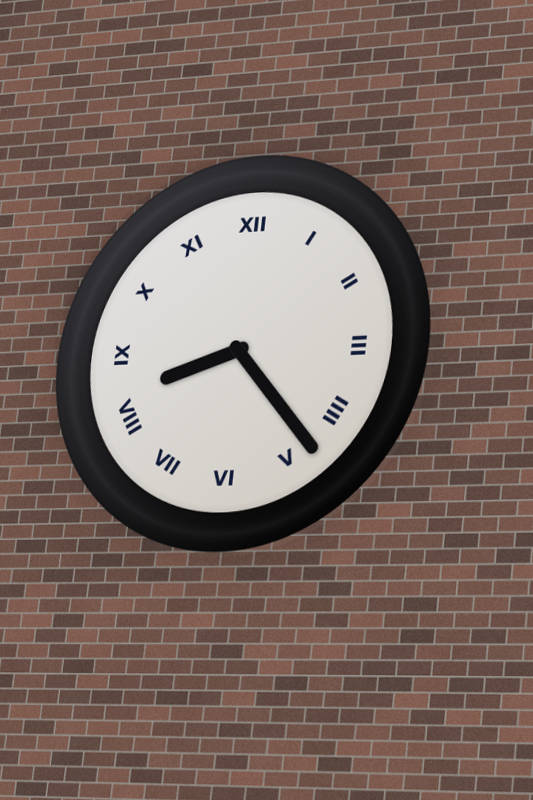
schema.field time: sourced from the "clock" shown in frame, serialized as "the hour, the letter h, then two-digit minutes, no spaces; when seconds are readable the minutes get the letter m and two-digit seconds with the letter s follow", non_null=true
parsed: 8h23
